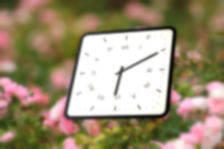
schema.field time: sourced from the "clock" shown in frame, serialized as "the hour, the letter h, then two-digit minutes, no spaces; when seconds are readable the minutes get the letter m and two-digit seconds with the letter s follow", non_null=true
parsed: 6h10
